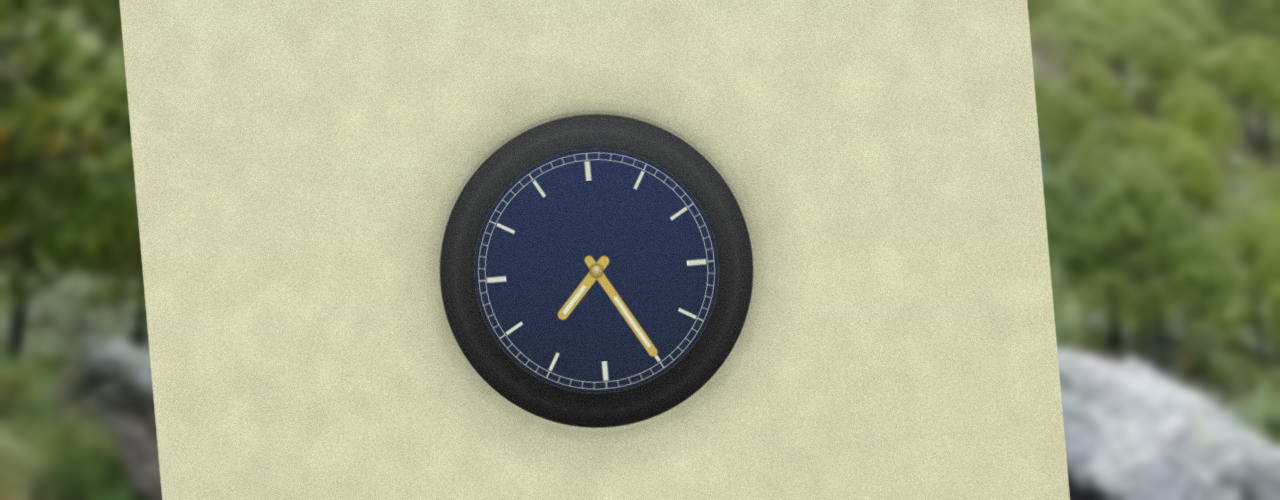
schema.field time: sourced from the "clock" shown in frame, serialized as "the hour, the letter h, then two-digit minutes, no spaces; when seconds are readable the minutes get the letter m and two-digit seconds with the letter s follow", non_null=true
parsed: 7h25
